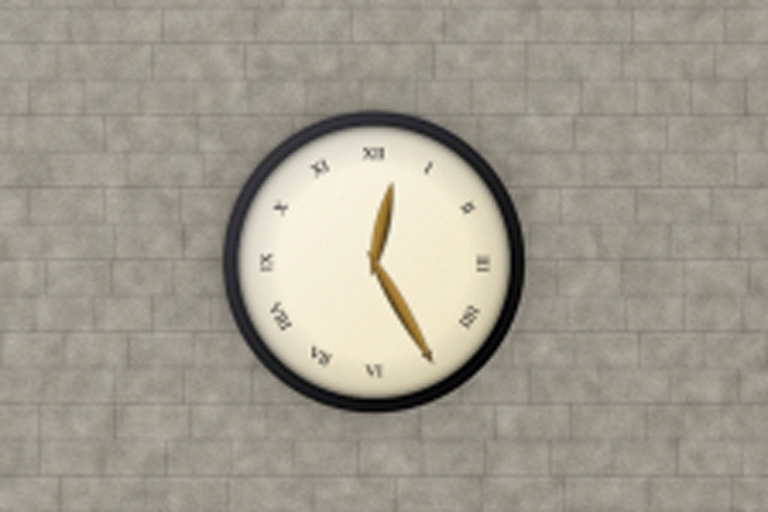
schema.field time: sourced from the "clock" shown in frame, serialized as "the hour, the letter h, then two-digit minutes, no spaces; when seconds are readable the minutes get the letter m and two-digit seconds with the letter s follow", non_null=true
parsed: 12h25
